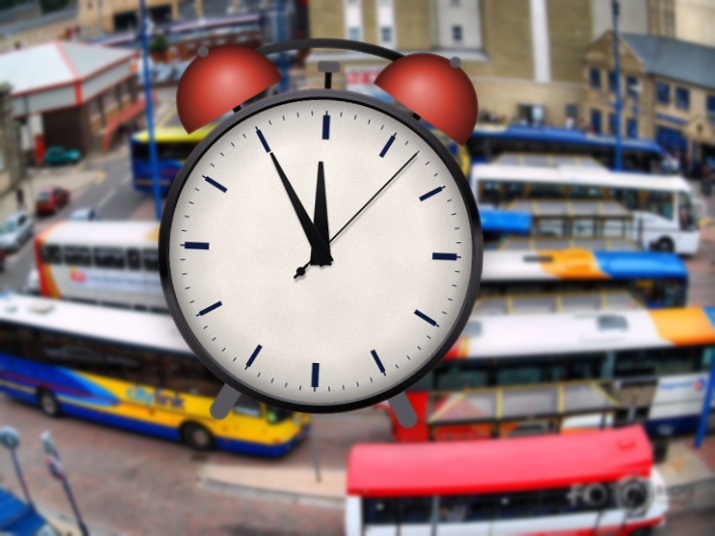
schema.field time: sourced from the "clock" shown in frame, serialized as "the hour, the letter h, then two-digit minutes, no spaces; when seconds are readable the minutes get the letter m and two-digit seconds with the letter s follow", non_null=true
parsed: 11h55m07s
